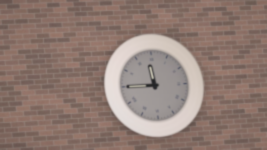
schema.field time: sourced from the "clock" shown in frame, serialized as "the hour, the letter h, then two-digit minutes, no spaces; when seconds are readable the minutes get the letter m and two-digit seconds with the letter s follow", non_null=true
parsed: 11h45
